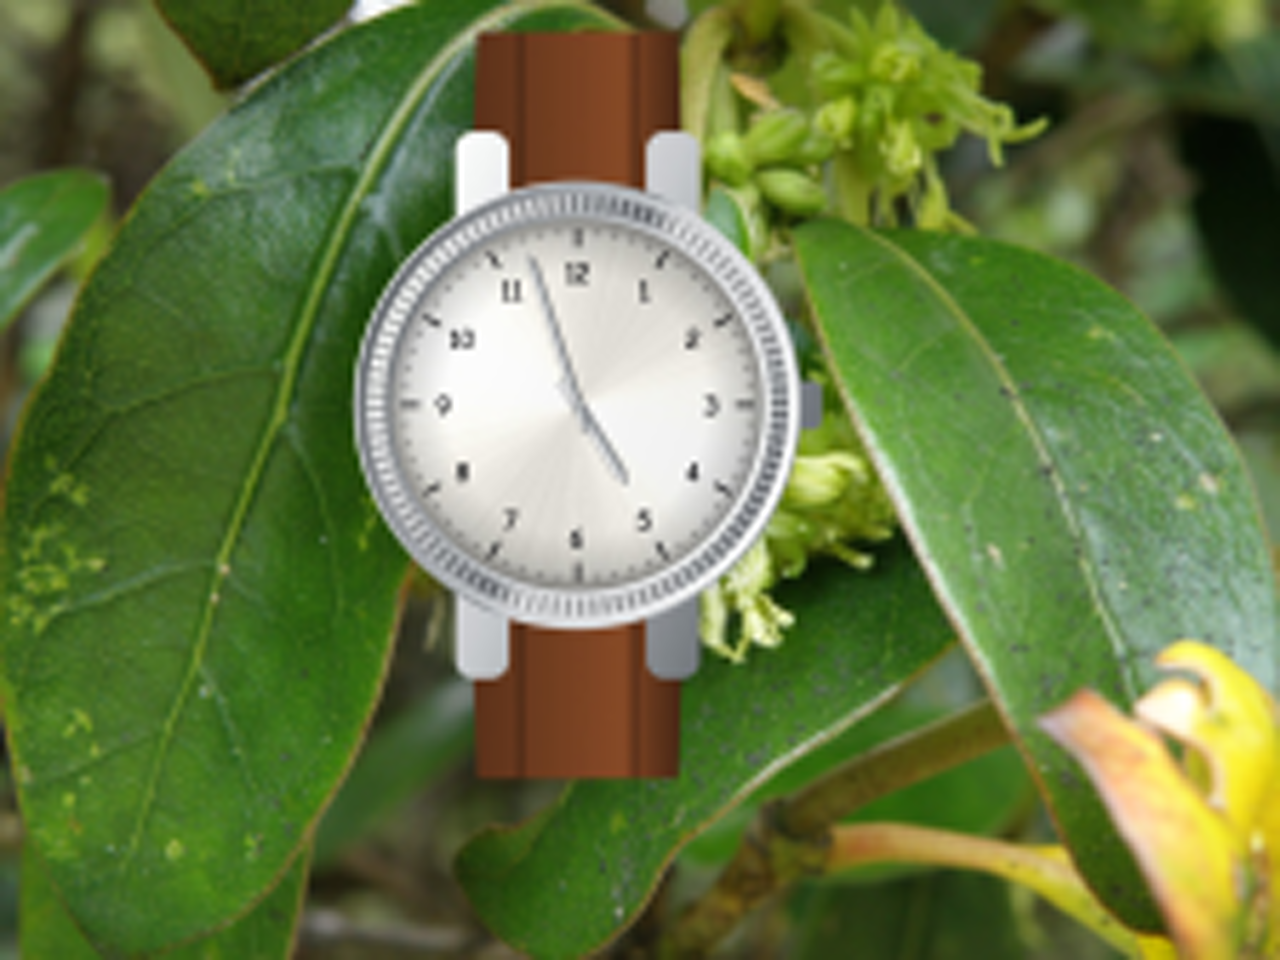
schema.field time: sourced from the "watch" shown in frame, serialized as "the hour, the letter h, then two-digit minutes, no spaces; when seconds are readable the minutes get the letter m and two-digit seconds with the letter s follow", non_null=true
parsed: 4h57
